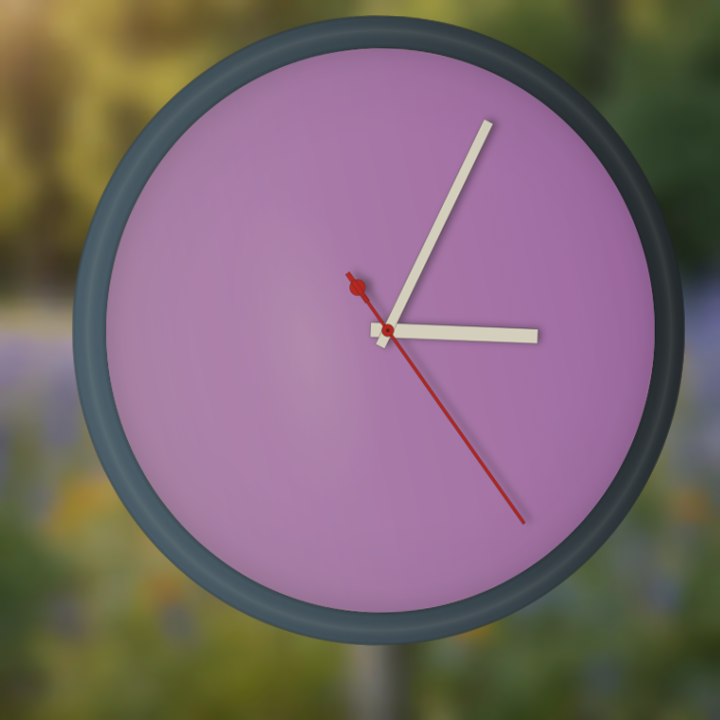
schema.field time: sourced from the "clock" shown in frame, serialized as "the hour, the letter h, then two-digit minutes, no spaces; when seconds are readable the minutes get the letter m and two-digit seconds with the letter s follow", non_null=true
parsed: 3h04m24s
